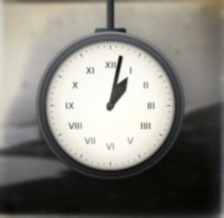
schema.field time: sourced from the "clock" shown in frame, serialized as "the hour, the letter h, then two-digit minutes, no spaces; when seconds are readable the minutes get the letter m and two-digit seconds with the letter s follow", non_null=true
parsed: 1h02
